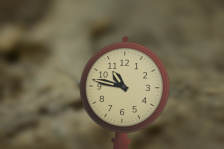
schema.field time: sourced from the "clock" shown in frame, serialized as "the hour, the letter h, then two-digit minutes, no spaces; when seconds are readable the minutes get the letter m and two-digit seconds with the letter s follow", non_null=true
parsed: 10h47
